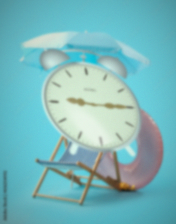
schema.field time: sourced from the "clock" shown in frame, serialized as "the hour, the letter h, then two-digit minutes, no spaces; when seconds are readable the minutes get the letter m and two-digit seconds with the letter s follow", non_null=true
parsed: 9h15
